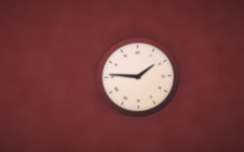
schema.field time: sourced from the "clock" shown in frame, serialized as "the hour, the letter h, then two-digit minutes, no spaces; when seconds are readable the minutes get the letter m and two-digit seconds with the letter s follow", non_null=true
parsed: 1h46
